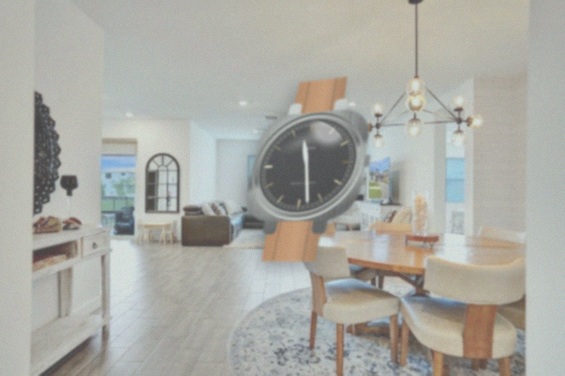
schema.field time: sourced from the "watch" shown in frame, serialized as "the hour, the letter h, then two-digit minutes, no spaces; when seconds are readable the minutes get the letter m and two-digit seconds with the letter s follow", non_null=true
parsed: 11h28
